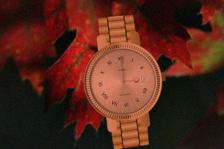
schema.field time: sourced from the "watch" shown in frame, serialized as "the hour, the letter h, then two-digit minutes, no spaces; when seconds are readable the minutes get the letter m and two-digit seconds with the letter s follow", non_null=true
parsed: 3h00
